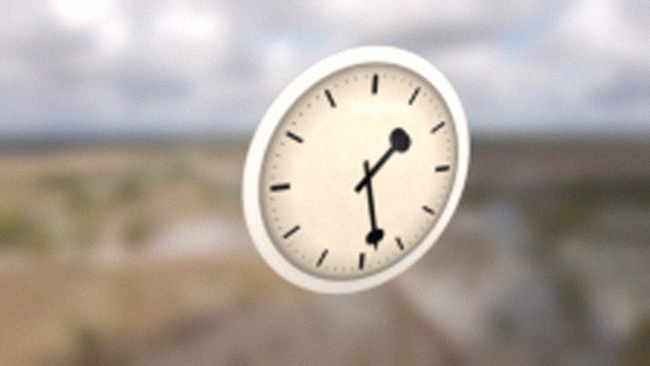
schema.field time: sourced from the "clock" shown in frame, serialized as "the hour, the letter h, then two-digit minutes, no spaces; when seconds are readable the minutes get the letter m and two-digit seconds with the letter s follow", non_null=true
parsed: 1h28
